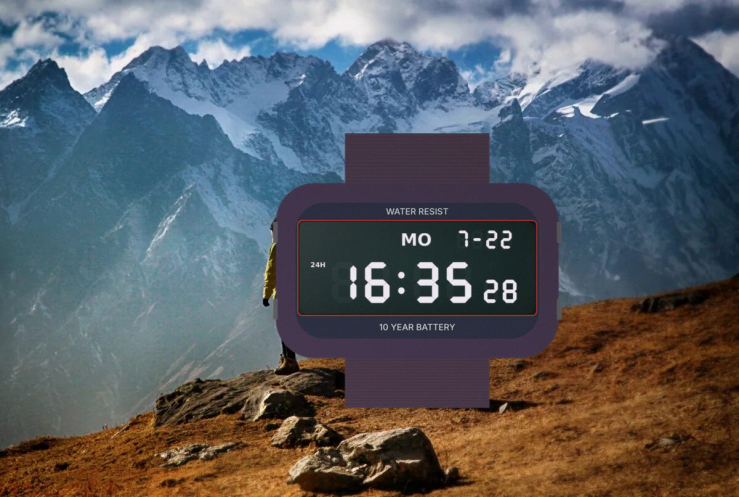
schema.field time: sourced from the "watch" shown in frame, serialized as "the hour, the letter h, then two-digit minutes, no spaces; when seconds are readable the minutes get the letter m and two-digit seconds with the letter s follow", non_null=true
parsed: 16h35m28s
